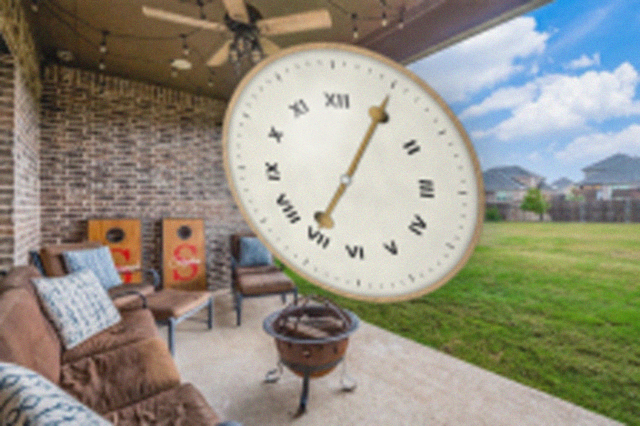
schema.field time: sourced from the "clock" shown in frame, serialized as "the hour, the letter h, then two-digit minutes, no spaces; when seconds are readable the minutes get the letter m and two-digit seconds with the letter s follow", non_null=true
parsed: 7h05
